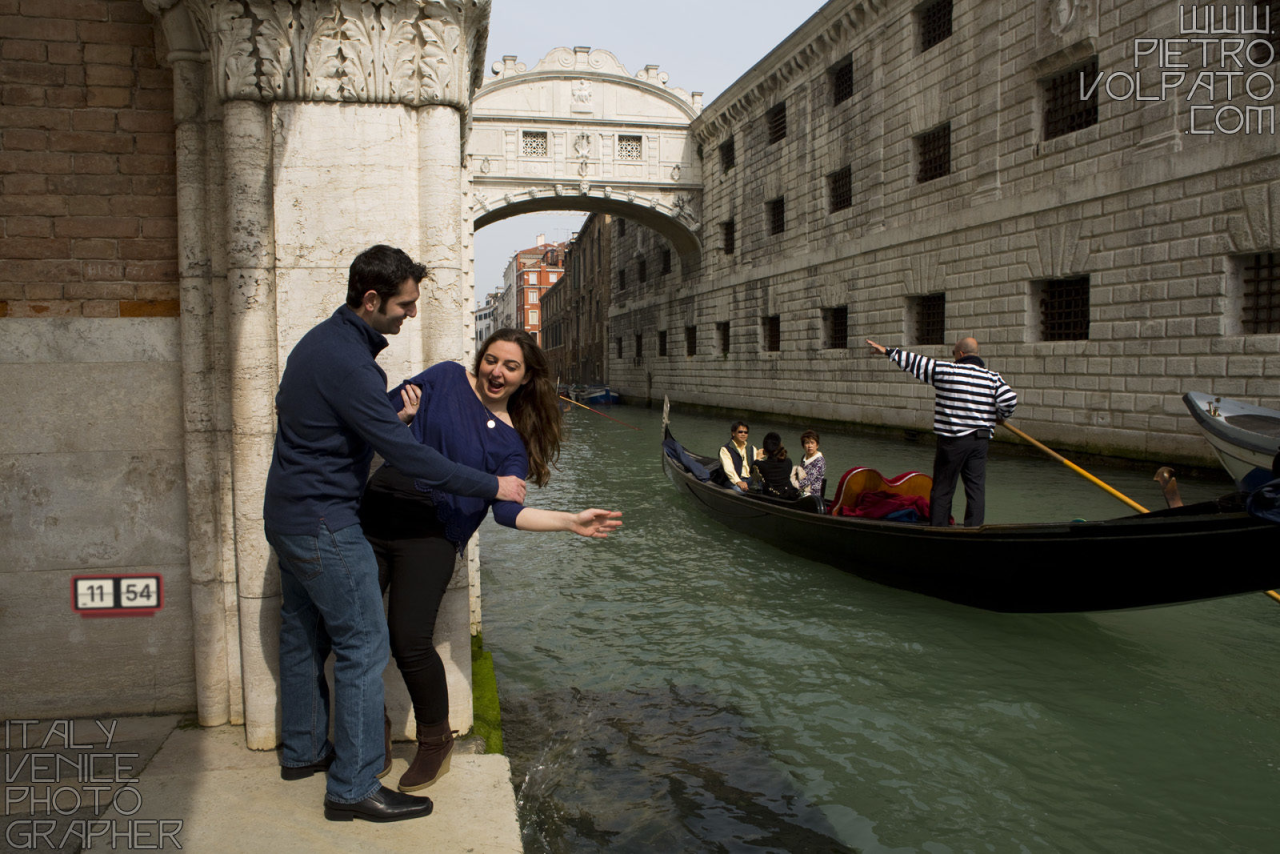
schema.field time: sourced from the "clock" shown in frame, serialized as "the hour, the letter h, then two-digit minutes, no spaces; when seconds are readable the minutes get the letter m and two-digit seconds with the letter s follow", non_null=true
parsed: 11h54
